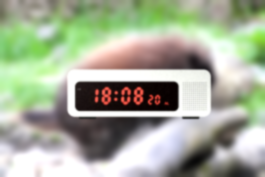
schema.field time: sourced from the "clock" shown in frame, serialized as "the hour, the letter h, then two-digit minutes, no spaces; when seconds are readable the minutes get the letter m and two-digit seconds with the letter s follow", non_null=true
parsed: 18h08
